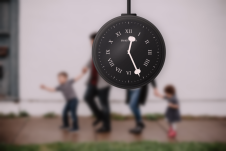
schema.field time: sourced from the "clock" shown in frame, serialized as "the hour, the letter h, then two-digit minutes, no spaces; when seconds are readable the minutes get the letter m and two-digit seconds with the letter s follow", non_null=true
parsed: 12h26
